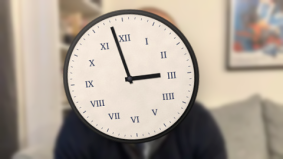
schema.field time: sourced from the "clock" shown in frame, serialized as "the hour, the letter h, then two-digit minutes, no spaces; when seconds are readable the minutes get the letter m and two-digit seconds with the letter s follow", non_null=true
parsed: 2h58
